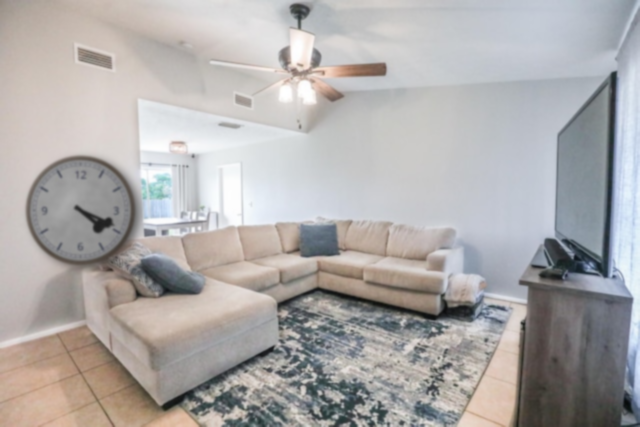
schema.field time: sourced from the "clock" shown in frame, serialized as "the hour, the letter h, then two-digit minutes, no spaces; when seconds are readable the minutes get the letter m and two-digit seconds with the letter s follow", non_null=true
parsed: 4h19
